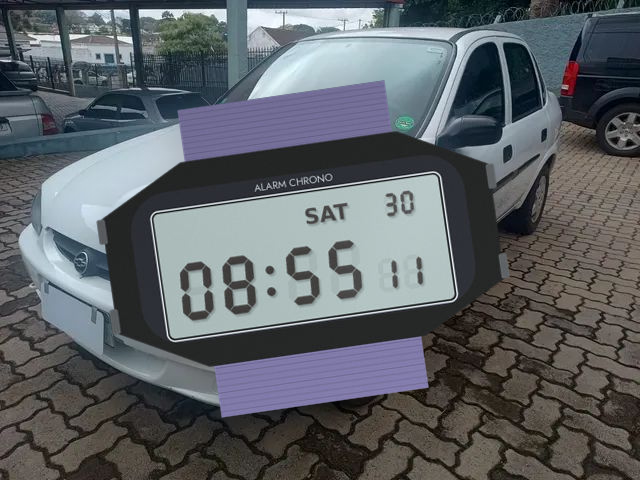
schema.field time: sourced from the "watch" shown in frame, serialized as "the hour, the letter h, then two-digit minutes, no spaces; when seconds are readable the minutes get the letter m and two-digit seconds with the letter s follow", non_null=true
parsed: 8h55m11s
